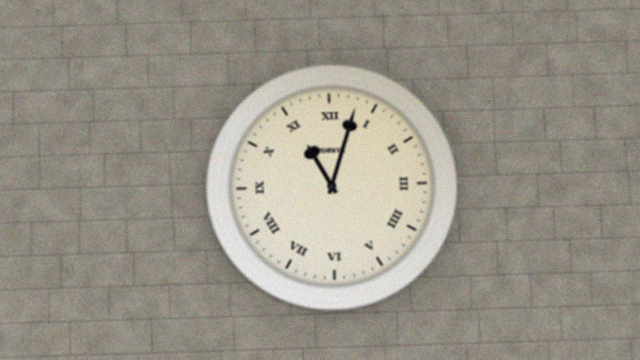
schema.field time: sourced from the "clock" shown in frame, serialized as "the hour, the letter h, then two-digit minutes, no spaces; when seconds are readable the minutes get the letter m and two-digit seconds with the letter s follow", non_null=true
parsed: 11h03
